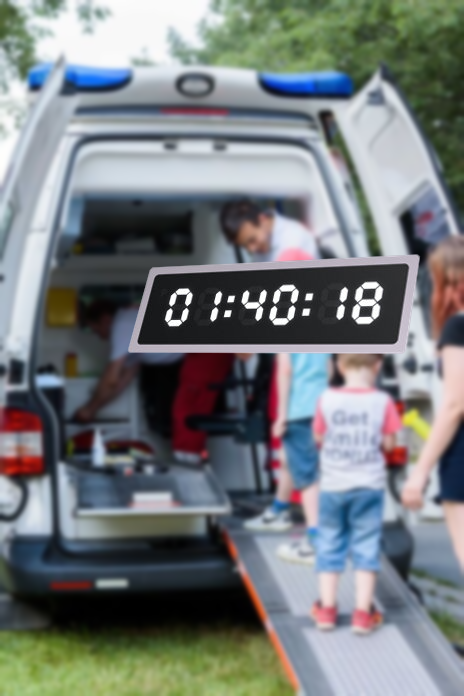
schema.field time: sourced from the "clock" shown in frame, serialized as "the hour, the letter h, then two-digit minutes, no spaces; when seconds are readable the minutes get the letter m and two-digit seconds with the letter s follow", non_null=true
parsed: 1h40m18s
